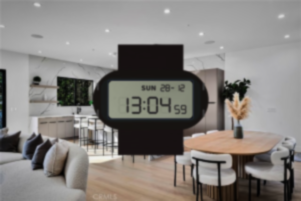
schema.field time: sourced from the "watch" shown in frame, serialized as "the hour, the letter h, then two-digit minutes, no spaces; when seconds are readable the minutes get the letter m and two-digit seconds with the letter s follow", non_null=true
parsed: 13h04
